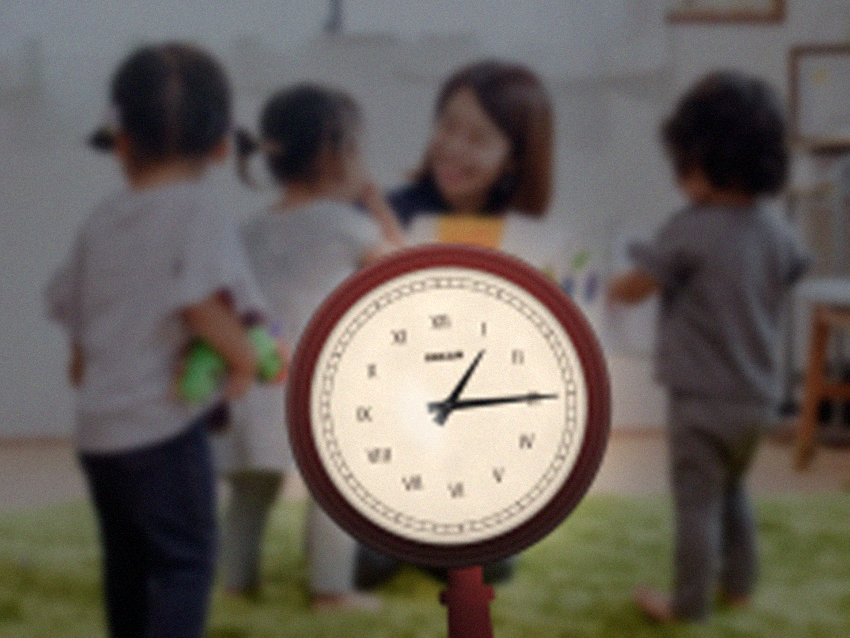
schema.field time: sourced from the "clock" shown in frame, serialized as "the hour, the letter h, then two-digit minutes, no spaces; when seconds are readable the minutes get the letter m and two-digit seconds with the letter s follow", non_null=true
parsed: 1h15
